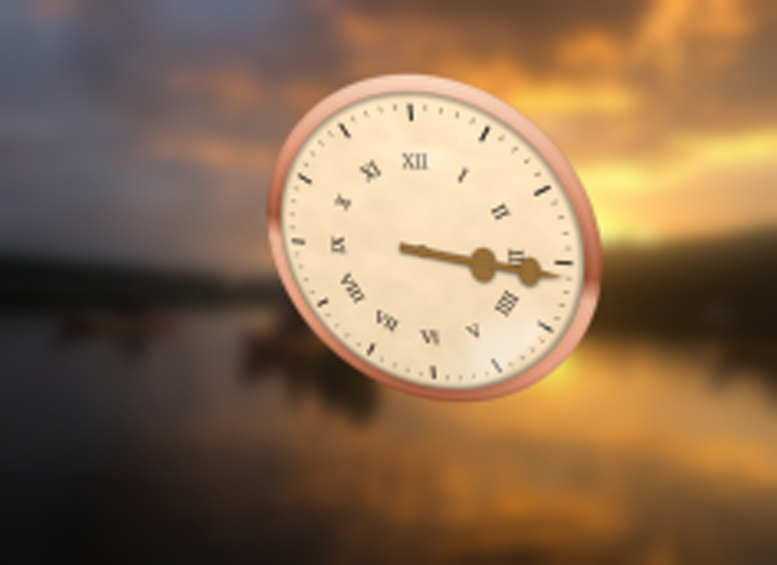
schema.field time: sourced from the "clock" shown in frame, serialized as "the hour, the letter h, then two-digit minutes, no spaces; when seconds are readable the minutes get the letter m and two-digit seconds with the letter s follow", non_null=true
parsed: 3h16
